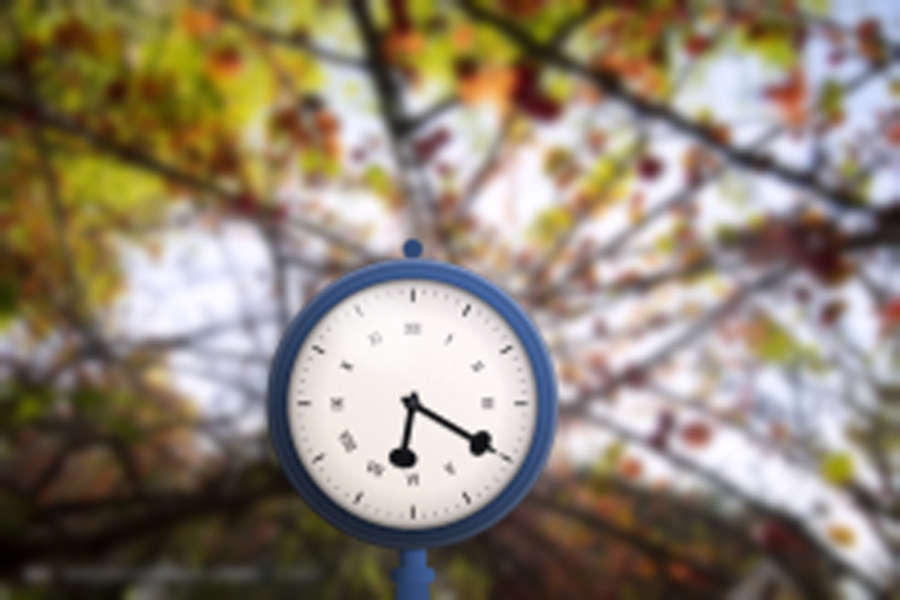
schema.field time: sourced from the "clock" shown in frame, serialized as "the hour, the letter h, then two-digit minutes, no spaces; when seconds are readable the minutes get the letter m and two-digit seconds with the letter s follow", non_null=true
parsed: 6h20
